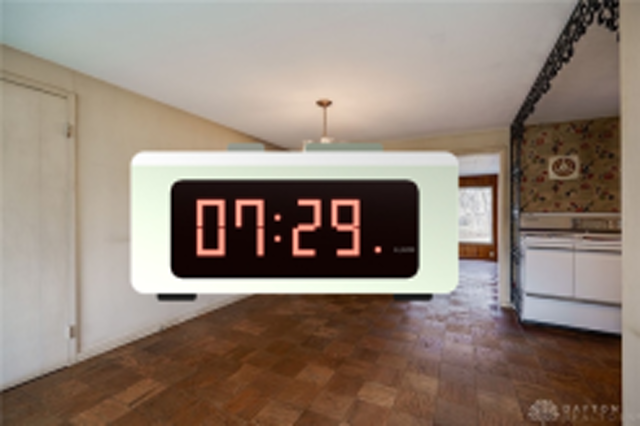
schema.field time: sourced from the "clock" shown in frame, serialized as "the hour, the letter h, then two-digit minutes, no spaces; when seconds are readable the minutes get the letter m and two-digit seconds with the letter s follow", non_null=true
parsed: 7h29
